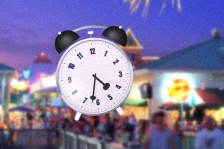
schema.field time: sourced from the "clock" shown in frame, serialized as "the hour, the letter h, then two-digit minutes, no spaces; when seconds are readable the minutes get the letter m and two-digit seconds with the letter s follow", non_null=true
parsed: 4h32
